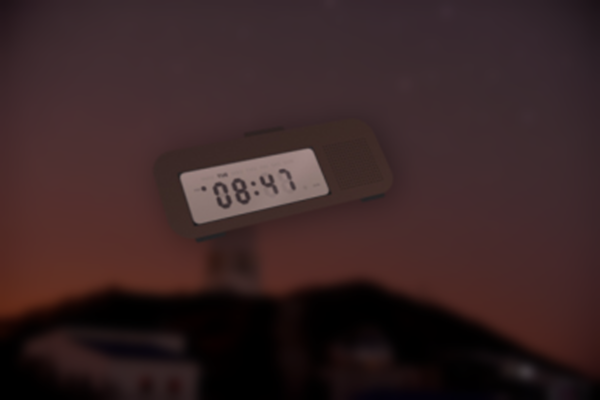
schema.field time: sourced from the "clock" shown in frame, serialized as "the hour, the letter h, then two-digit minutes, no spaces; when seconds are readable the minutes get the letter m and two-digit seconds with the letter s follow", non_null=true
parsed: 8h47
